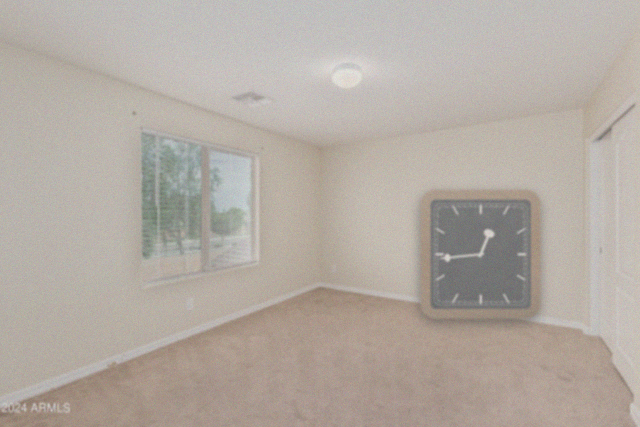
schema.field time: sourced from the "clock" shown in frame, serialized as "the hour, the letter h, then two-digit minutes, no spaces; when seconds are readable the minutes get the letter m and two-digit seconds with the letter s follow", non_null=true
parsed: 12h44
